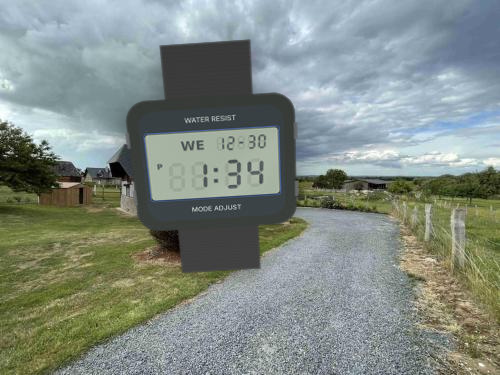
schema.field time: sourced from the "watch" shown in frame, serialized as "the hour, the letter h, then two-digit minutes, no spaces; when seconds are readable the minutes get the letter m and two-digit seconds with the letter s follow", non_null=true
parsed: 1h34
